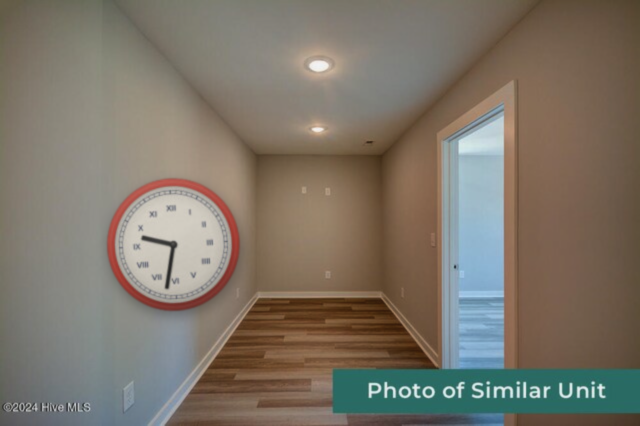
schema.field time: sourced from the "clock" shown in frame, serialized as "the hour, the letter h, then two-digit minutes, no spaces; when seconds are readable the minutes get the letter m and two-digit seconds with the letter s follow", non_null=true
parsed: 9h32
